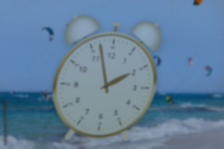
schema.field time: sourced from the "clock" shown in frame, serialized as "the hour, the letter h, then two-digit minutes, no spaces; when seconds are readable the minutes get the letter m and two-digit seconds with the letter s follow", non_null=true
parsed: 1h57
